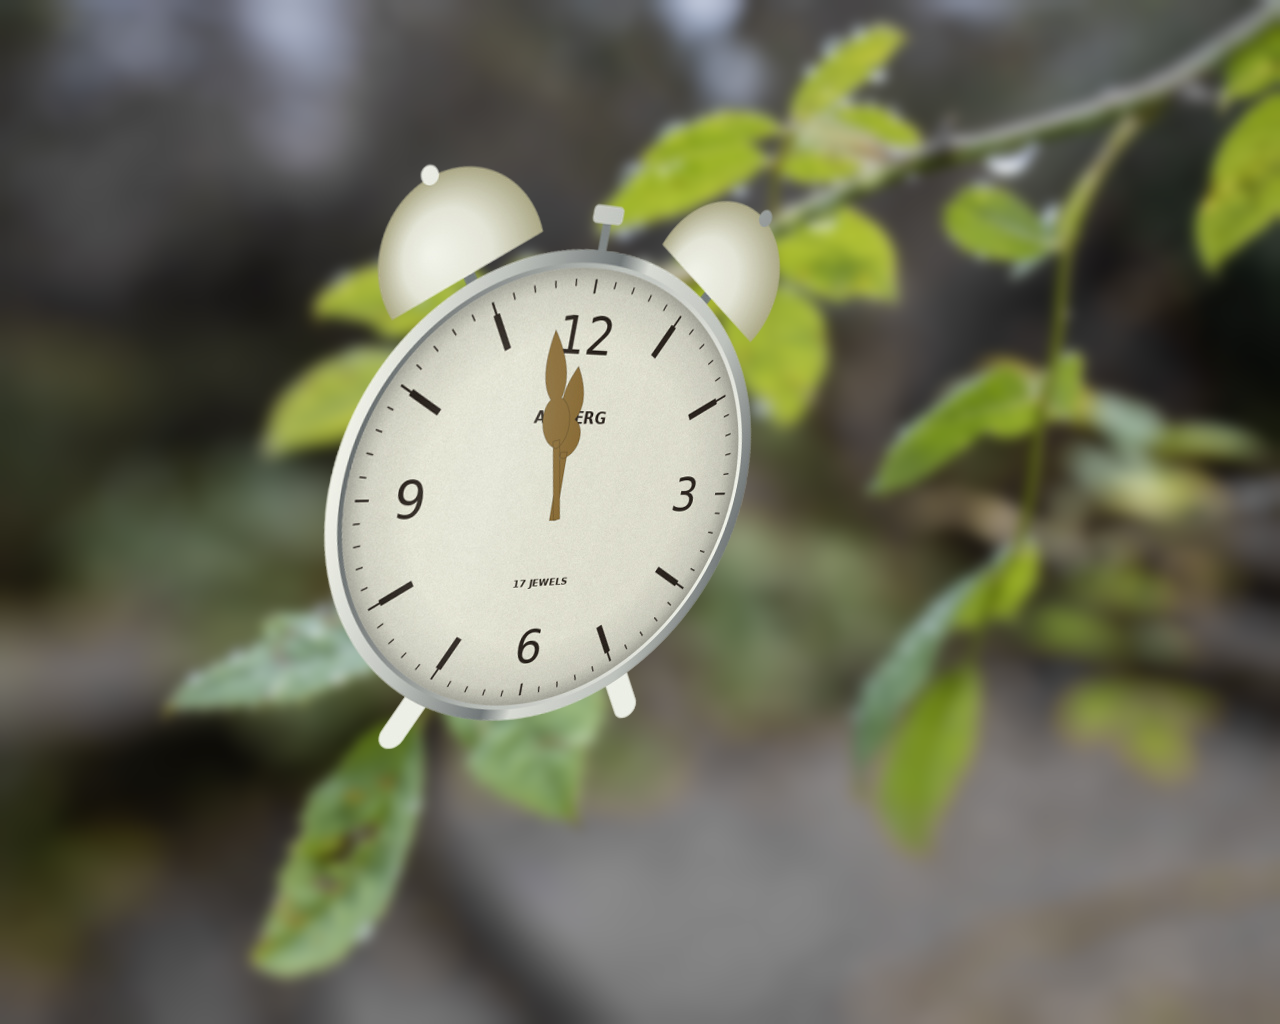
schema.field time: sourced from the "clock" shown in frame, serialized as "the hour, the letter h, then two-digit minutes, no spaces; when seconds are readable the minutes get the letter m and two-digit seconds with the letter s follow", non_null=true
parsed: 11h58
